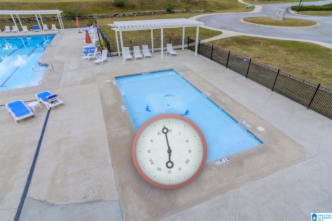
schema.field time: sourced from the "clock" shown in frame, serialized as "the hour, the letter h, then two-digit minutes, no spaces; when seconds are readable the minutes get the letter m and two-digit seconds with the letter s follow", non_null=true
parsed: 5h58
